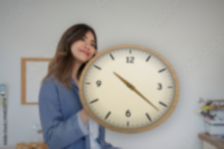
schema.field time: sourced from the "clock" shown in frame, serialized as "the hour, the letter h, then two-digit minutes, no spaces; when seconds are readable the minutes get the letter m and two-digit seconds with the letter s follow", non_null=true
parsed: 10h22
